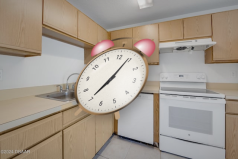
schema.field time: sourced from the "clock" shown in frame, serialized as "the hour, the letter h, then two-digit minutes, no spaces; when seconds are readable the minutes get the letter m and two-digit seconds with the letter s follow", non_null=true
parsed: 7h04
